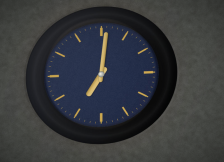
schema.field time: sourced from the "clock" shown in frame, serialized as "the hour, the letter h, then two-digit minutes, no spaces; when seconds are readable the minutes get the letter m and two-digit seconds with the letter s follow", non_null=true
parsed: 7h01
